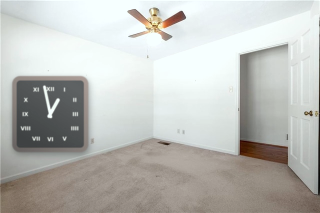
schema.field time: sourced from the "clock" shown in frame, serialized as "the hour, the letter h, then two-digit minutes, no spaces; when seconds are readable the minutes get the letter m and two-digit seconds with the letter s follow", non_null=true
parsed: 12h58
